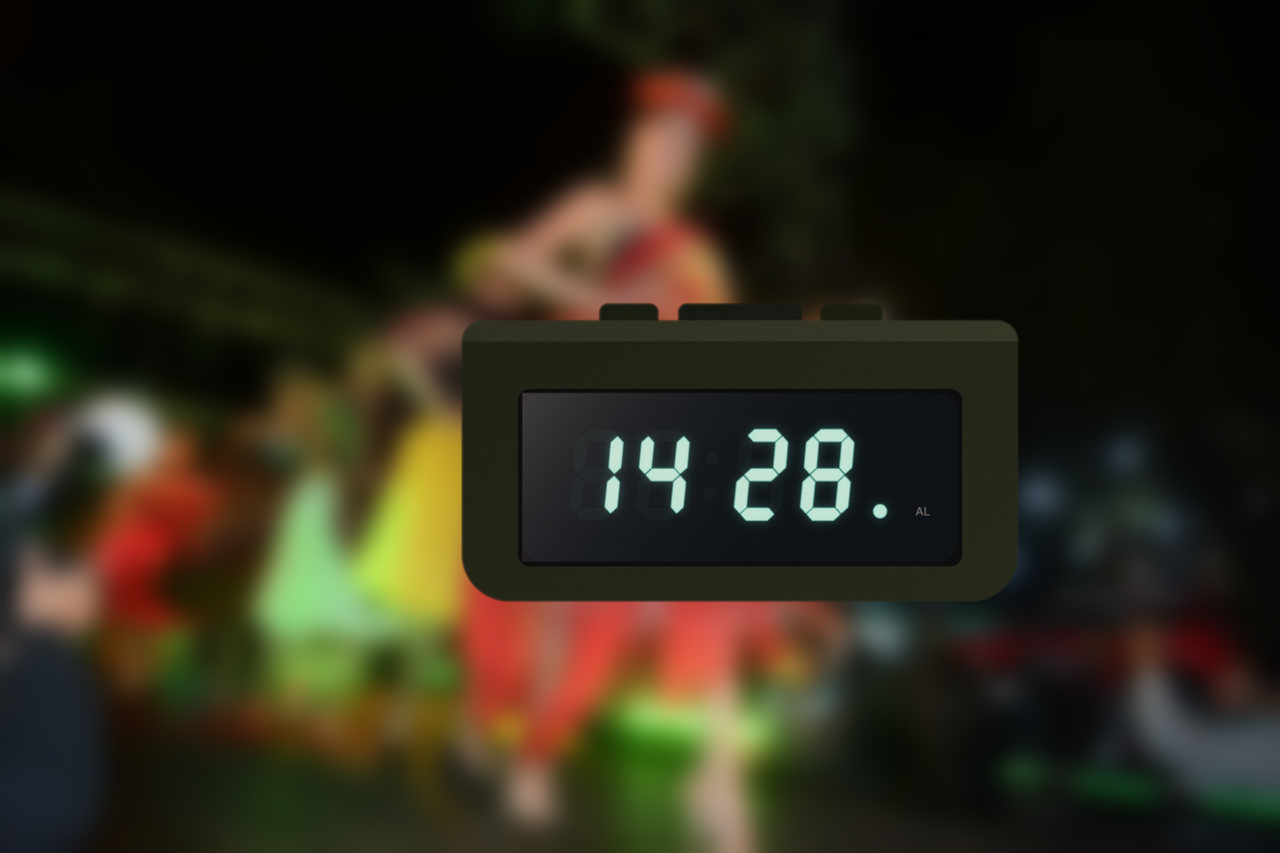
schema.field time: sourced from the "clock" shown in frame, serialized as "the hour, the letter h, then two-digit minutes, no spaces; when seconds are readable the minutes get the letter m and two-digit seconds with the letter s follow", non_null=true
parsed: 14h28
